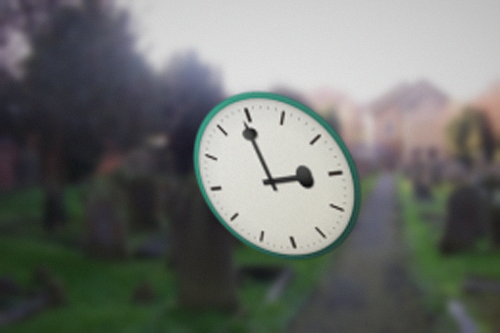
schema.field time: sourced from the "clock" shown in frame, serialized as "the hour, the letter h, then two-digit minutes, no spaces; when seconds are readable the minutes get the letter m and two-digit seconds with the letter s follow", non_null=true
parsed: 2h59
